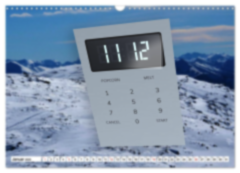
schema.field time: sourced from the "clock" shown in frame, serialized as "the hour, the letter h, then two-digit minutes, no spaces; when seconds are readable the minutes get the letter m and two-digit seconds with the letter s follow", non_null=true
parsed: 11h12
